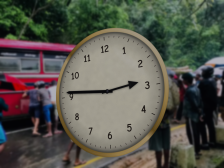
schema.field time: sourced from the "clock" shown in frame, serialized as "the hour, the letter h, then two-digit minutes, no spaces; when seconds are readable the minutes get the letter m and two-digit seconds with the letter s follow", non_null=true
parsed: 2h46
